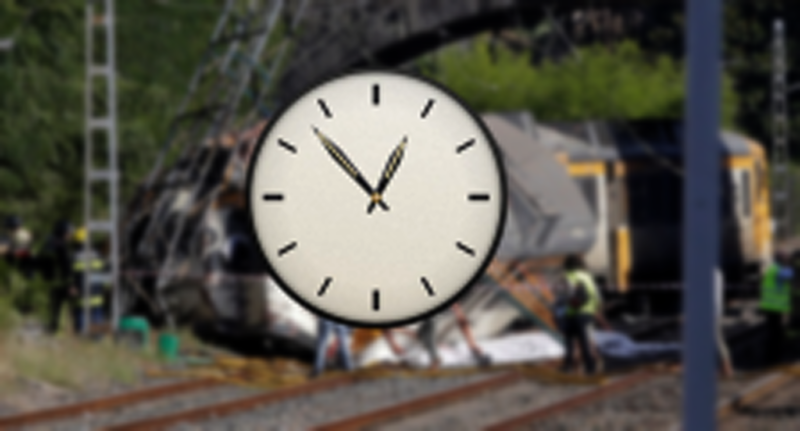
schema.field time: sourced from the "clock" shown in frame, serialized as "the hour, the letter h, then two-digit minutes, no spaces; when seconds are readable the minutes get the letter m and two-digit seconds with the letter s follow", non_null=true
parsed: 12h53
